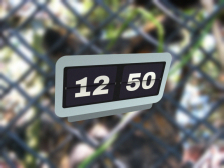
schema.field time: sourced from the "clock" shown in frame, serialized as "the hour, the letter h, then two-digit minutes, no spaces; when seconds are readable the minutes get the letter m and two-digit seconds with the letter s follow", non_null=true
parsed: 12h50
